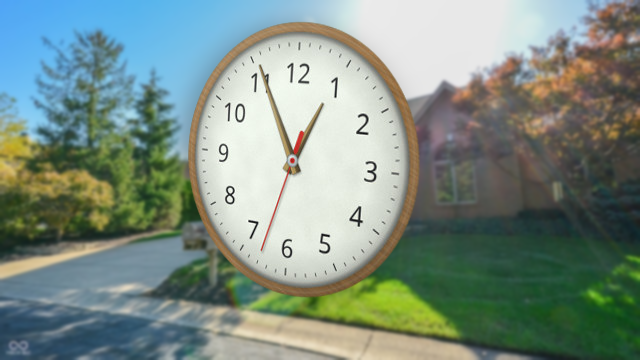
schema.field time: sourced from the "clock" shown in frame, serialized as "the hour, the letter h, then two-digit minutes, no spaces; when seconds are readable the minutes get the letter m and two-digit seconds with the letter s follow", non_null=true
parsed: 12h55m33s
